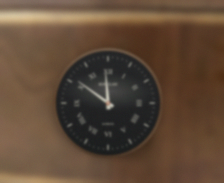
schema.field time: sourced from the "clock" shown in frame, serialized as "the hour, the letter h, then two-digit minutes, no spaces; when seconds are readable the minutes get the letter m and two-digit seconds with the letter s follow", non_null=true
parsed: 11h51
